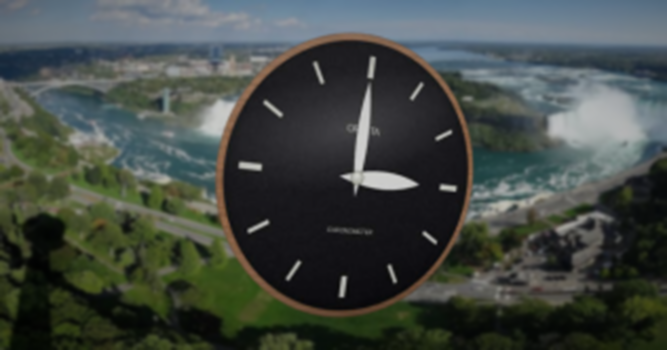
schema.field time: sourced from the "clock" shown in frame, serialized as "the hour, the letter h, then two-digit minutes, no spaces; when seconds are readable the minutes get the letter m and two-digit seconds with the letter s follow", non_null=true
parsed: 3h00
